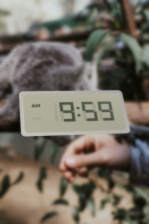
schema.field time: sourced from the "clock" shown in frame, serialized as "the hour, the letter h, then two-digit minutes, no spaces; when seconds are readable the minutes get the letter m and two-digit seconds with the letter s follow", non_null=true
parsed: 9h59
